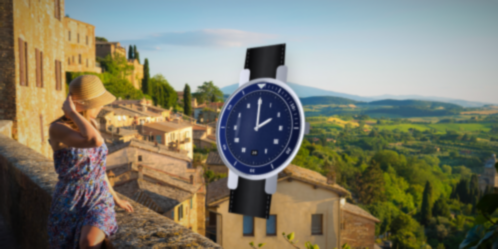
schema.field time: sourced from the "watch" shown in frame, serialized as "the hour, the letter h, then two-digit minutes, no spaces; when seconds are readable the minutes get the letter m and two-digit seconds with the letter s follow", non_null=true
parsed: 2h00
